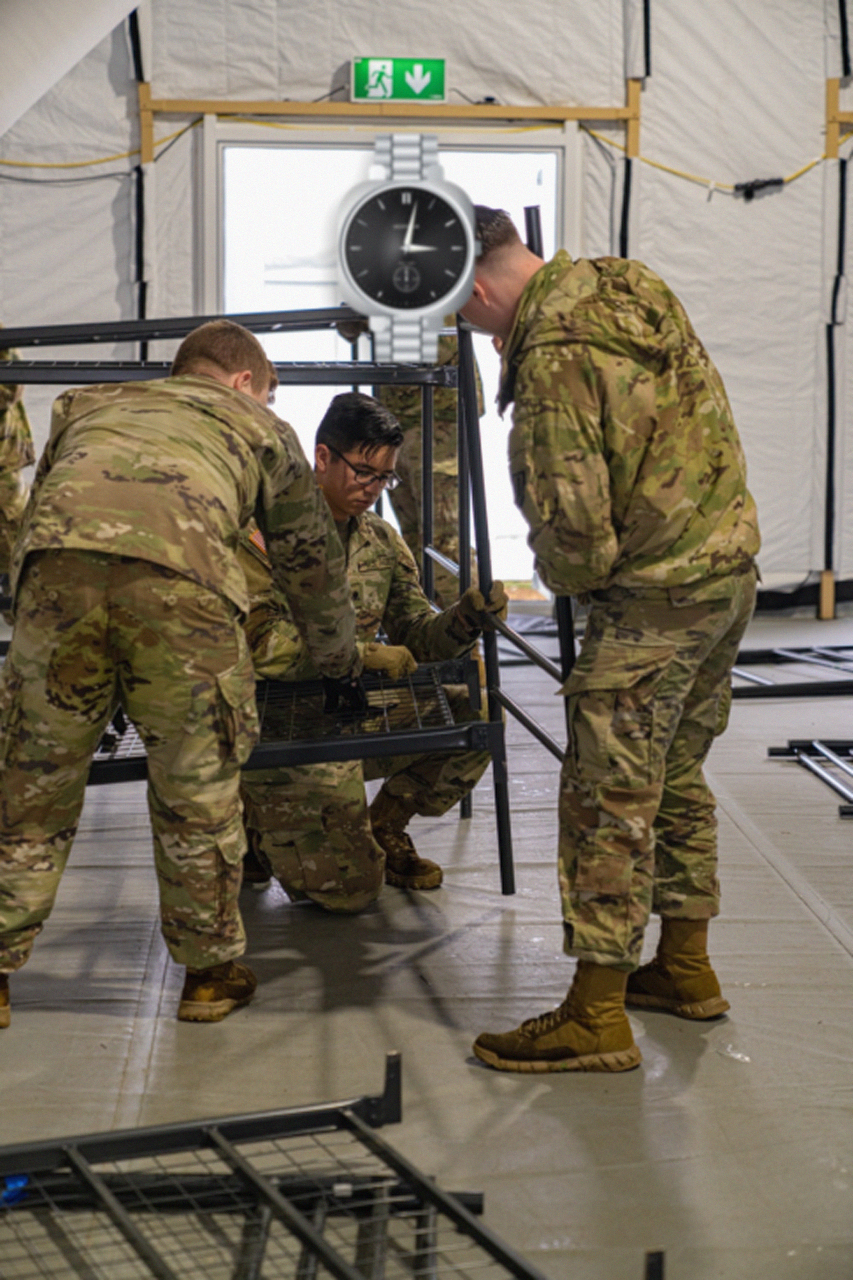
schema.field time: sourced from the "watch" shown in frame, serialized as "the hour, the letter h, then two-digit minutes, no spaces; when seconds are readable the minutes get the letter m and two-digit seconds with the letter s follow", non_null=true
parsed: 3h02
